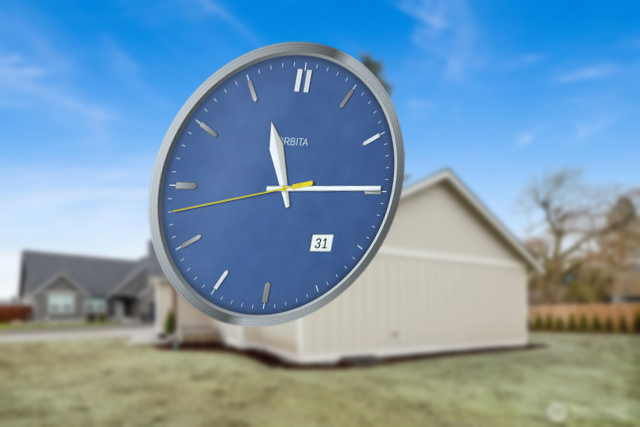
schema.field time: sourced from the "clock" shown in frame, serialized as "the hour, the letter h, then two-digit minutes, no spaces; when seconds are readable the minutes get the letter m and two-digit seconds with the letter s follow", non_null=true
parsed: 11h14m43s
